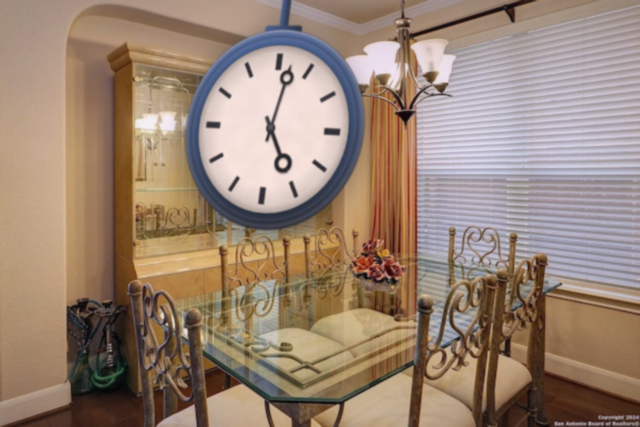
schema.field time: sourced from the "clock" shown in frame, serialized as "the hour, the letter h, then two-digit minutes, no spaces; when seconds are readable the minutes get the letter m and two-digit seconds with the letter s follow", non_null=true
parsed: 5h02
